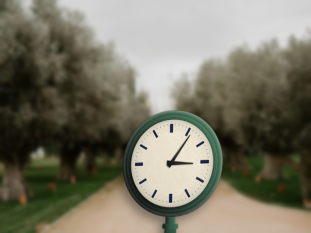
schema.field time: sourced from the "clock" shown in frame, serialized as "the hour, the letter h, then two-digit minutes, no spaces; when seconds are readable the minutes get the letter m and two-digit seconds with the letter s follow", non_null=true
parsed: 3h06
